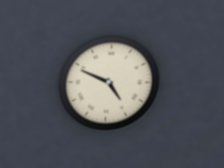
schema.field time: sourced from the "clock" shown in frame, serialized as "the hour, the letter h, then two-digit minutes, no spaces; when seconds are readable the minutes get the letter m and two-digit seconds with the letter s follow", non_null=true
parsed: 4h49
